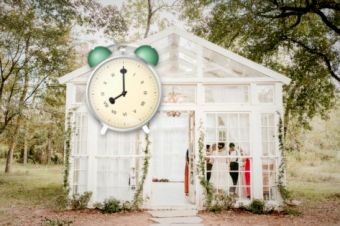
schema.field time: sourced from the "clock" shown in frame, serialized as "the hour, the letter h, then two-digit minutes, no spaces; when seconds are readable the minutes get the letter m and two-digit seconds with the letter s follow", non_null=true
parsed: 8h00
